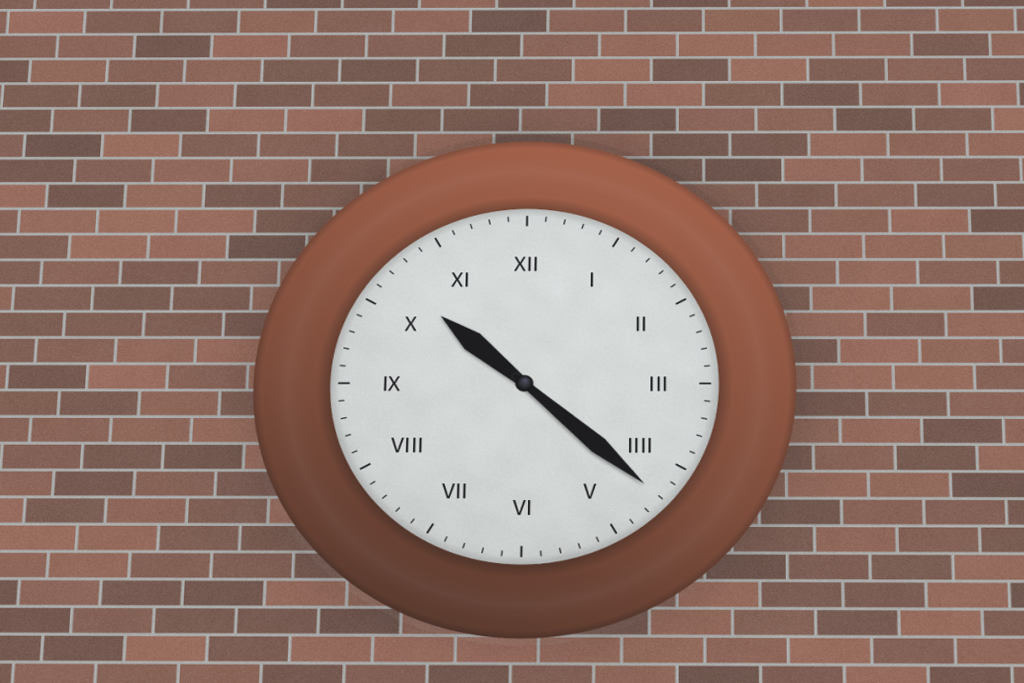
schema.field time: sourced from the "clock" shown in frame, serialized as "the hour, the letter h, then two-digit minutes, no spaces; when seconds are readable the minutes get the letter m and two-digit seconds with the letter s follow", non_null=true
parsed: 10h22
